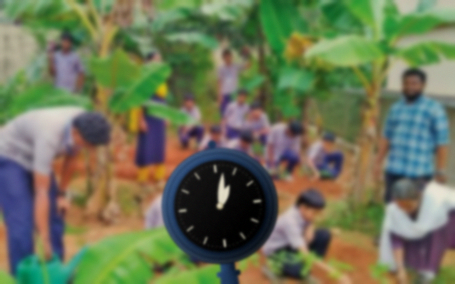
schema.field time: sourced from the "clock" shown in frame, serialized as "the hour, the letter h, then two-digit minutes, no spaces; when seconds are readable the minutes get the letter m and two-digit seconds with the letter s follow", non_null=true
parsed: 1h02
